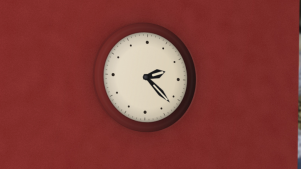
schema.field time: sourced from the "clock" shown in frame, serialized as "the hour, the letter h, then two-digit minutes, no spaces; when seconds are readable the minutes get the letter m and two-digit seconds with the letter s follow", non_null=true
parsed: 2h22
